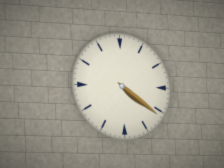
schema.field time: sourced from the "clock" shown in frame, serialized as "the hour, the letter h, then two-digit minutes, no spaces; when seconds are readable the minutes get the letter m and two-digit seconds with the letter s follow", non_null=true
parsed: 4h21
